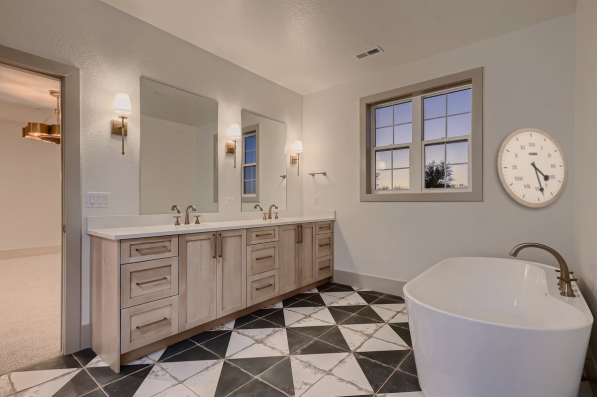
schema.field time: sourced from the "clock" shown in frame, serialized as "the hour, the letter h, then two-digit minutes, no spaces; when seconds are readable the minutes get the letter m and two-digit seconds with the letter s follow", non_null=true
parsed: 4h28
